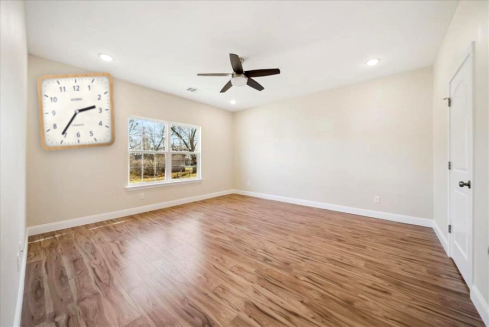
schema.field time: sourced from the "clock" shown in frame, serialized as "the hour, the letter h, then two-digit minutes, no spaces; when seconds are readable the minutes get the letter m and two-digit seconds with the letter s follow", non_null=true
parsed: 2h36
